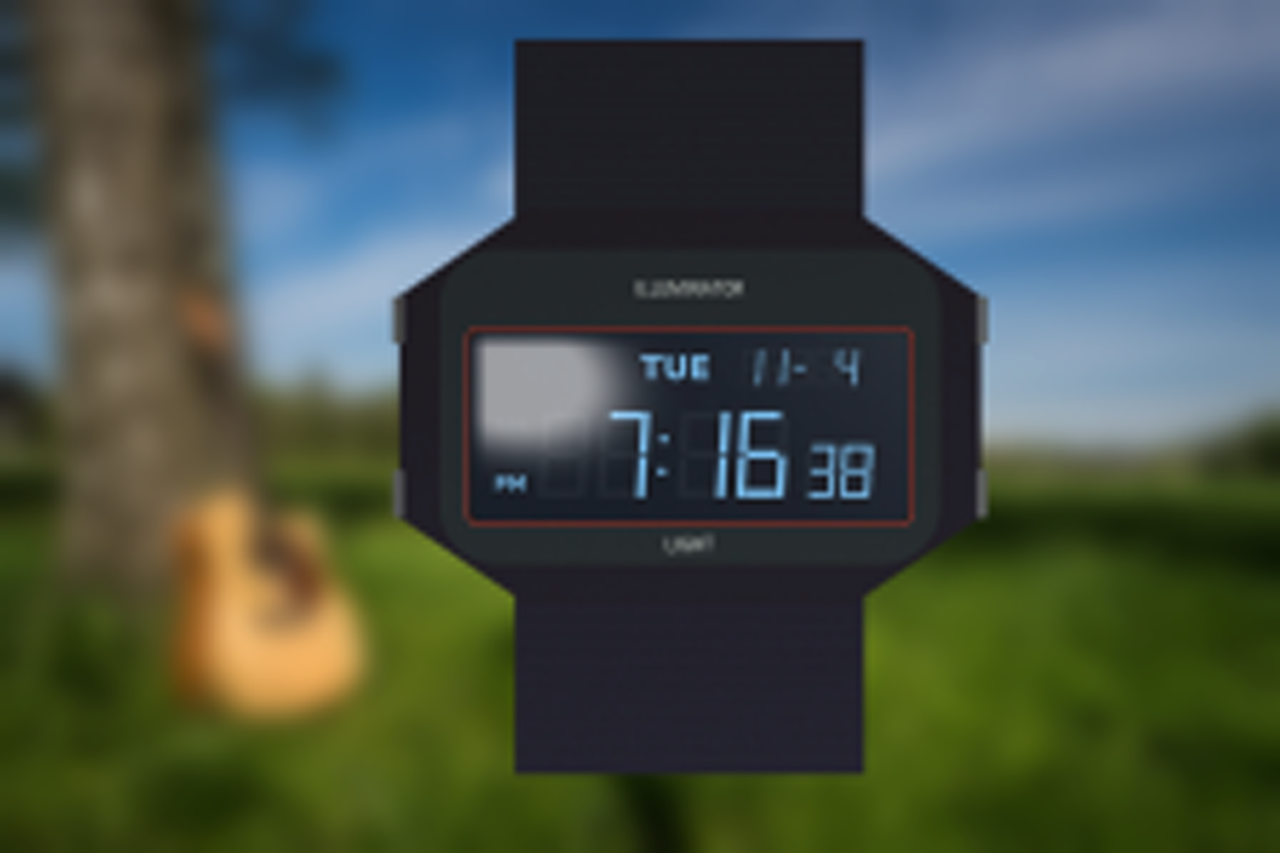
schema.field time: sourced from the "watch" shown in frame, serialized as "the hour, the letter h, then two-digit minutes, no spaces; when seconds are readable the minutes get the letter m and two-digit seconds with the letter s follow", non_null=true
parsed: 7h16m38s
